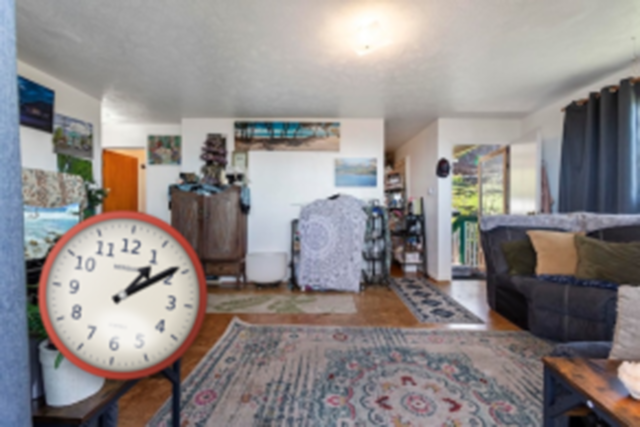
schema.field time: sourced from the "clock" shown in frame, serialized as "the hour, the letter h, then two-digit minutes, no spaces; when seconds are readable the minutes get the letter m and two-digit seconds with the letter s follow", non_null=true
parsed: 1h09
